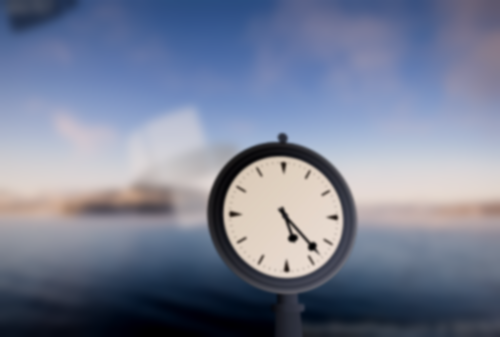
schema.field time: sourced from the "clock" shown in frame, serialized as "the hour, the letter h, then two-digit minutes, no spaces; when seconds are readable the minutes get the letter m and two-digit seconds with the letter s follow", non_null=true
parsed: 5h23
